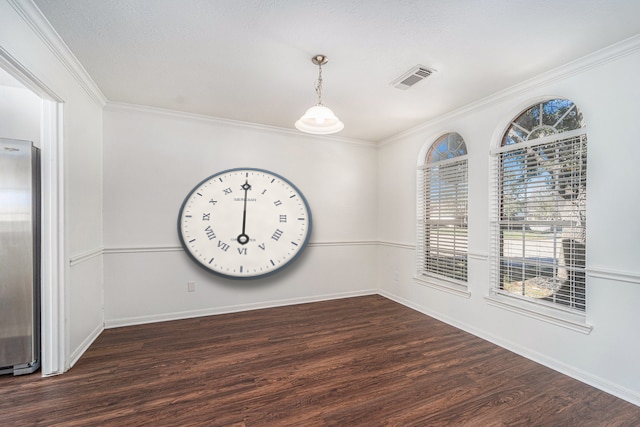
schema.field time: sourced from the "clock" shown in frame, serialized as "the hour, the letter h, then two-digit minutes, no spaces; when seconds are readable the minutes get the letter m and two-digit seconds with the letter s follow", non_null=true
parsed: 6h00
